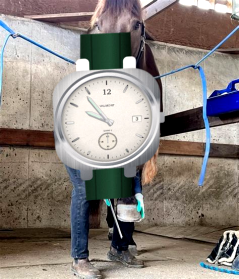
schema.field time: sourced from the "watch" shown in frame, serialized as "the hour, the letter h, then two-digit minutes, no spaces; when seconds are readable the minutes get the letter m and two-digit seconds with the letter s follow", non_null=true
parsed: 9h54
